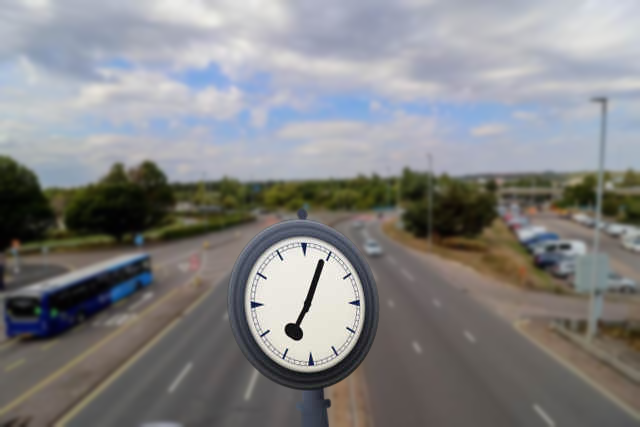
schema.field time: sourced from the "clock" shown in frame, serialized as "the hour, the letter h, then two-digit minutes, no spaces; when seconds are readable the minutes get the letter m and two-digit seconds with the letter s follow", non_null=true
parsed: 7h04
